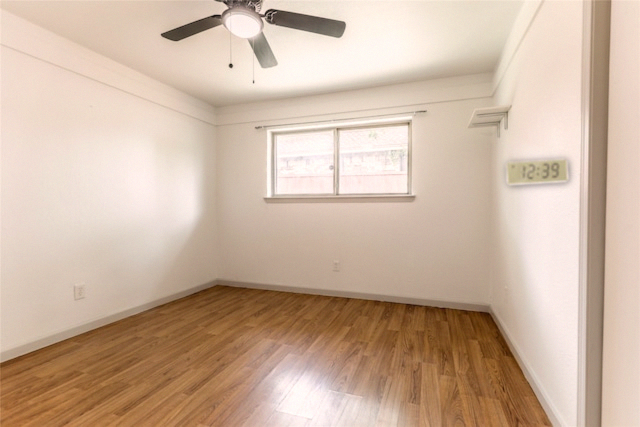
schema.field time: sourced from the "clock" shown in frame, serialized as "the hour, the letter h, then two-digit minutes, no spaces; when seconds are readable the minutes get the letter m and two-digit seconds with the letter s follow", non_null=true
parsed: 12h39
